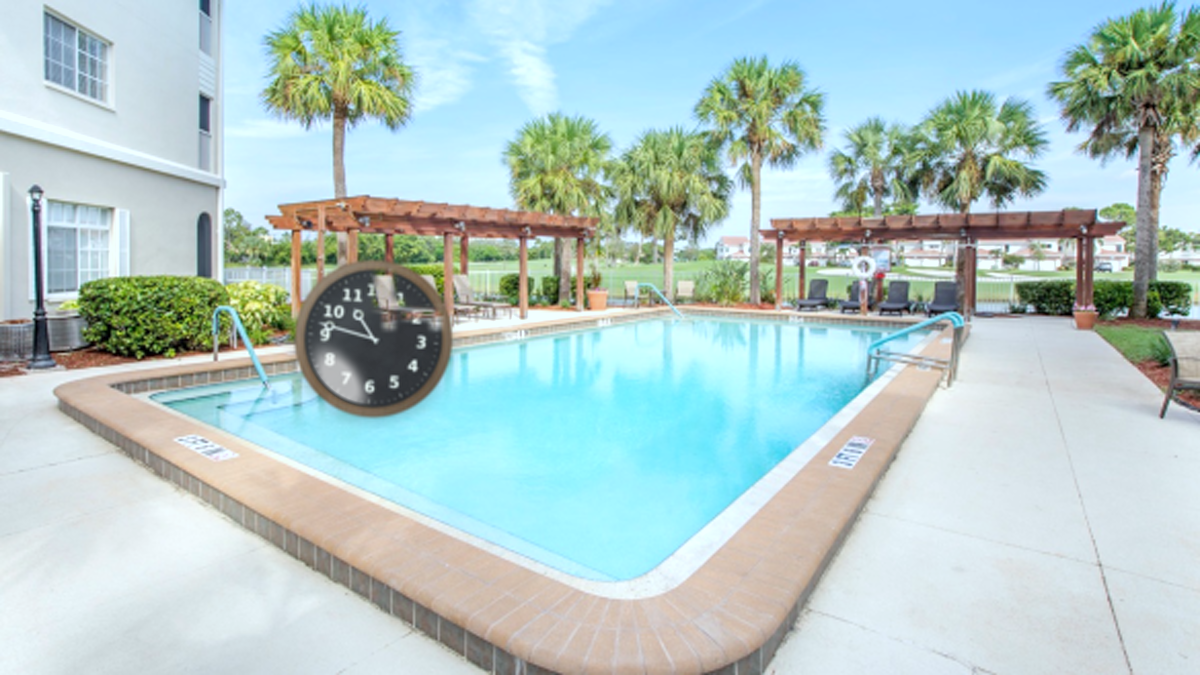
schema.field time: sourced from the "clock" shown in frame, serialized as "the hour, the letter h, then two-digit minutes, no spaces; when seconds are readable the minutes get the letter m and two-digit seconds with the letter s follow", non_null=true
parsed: 10h47
